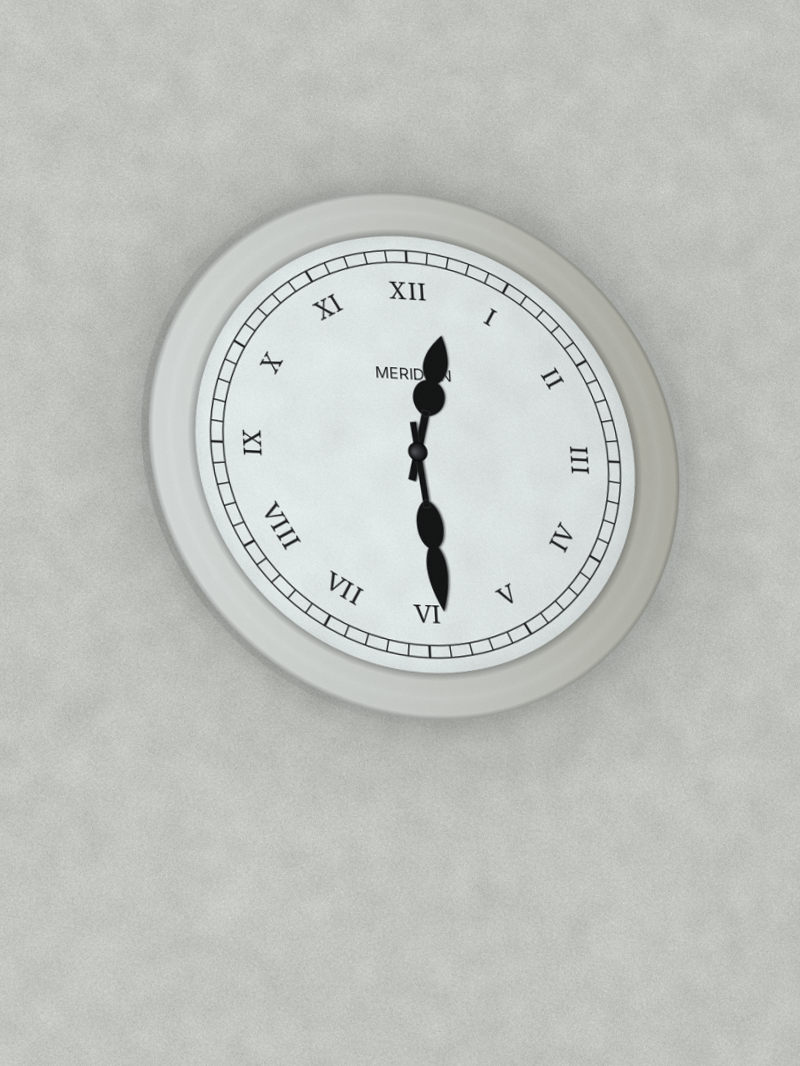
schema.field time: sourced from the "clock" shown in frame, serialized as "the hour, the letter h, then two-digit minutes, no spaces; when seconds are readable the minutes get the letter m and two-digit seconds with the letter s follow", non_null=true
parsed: 12h29
